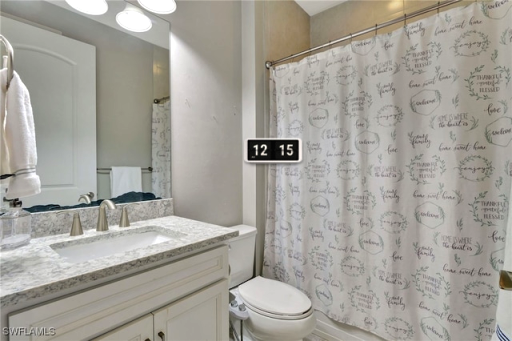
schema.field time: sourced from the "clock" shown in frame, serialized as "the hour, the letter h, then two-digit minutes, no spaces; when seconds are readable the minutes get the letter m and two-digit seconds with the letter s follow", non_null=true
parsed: 12h15
